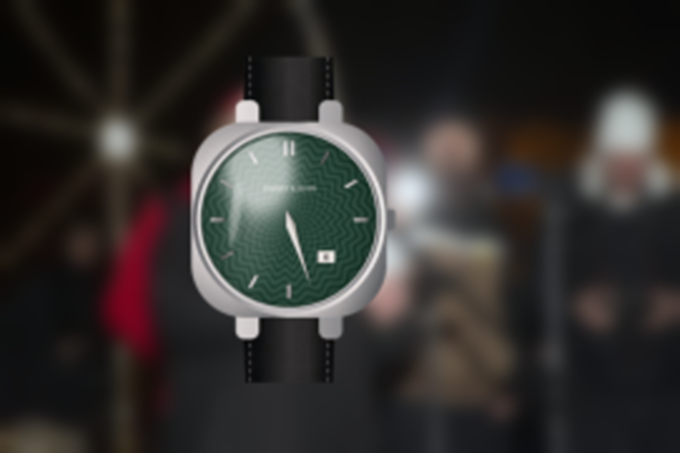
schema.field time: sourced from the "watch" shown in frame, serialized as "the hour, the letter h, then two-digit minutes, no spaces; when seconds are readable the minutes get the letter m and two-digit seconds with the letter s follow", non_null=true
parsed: 5h27
